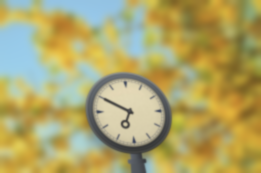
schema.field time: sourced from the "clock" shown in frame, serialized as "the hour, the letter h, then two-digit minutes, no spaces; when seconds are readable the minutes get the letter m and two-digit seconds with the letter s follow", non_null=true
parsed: 6h50
